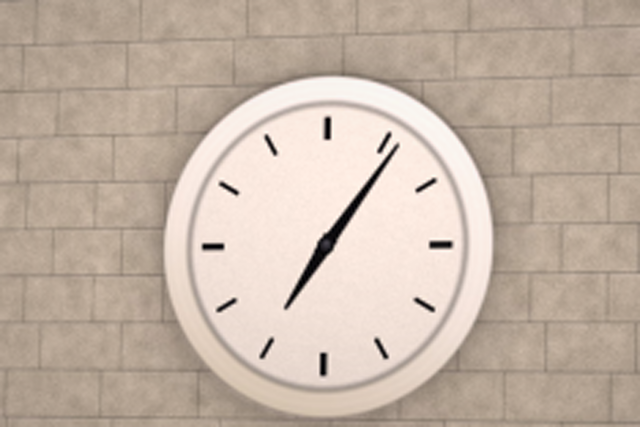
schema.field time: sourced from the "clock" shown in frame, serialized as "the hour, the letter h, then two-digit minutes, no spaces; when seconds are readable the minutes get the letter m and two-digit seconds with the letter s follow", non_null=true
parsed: 7h06
